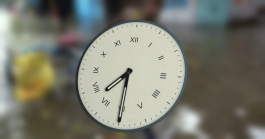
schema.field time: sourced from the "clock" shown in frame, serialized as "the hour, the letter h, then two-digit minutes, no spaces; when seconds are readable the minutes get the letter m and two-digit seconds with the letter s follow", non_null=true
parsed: 7h30
